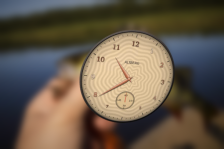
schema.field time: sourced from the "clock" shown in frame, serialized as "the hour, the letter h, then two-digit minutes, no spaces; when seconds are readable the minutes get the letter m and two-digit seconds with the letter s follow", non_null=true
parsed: 10h39
